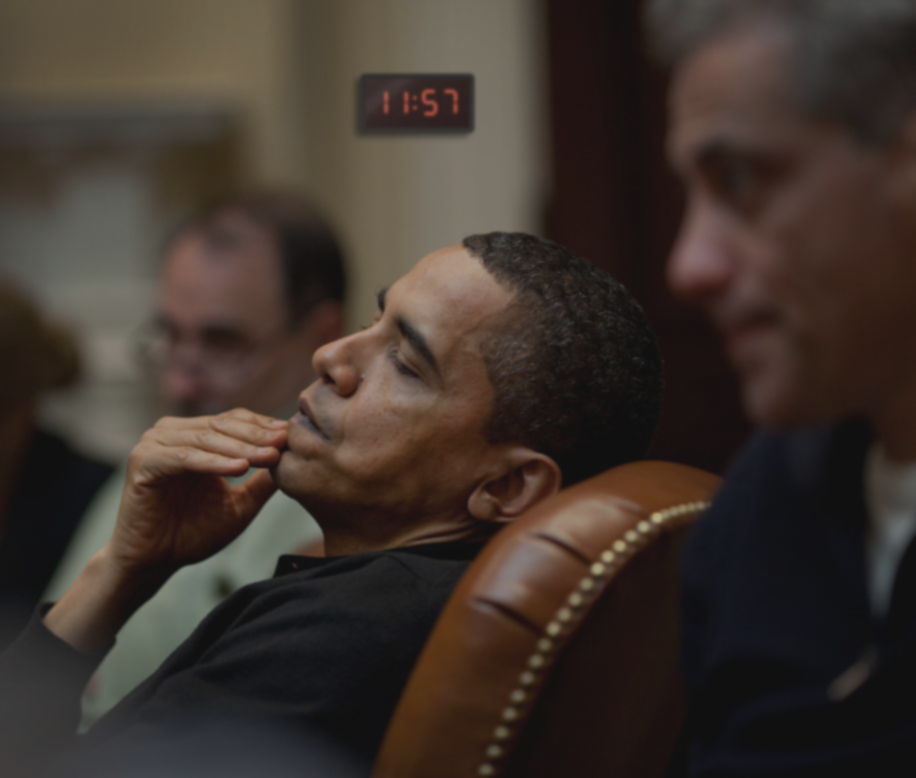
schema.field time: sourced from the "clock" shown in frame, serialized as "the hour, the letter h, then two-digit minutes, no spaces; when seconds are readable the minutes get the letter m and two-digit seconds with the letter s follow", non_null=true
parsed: 11h57
